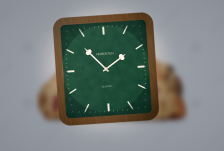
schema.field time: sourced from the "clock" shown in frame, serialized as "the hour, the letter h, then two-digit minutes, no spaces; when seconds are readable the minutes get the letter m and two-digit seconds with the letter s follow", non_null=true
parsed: 1h53
